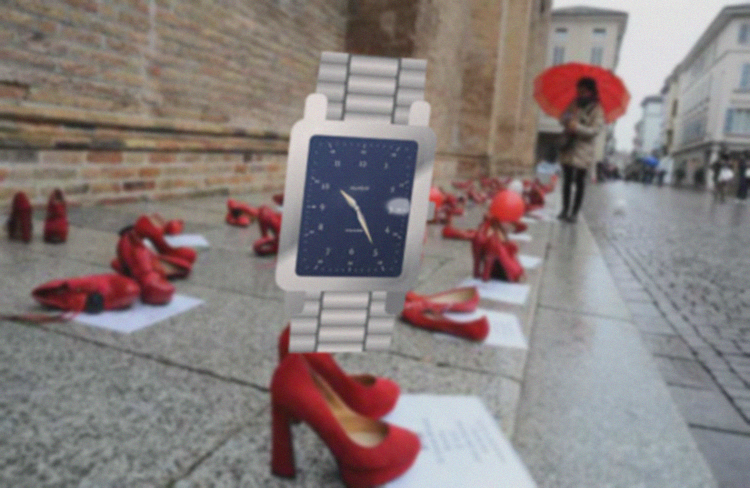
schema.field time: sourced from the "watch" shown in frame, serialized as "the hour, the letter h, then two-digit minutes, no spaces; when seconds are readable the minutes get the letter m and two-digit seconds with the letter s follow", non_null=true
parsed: 10h25
